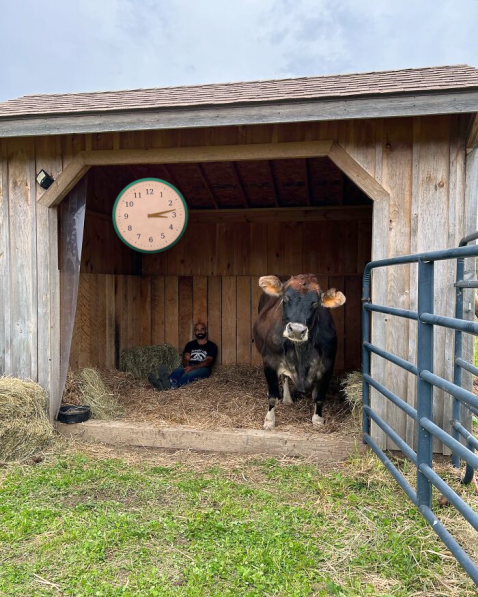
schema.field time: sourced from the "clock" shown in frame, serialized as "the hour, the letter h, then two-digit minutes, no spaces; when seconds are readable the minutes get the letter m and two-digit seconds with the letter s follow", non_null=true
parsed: 3h13
